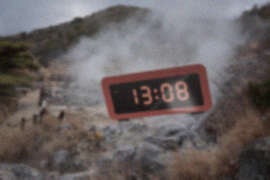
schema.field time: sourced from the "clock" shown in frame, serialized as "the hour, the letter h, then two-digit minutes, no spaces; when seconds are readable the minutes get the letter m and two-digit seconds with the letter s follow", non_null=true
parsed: 13h08
